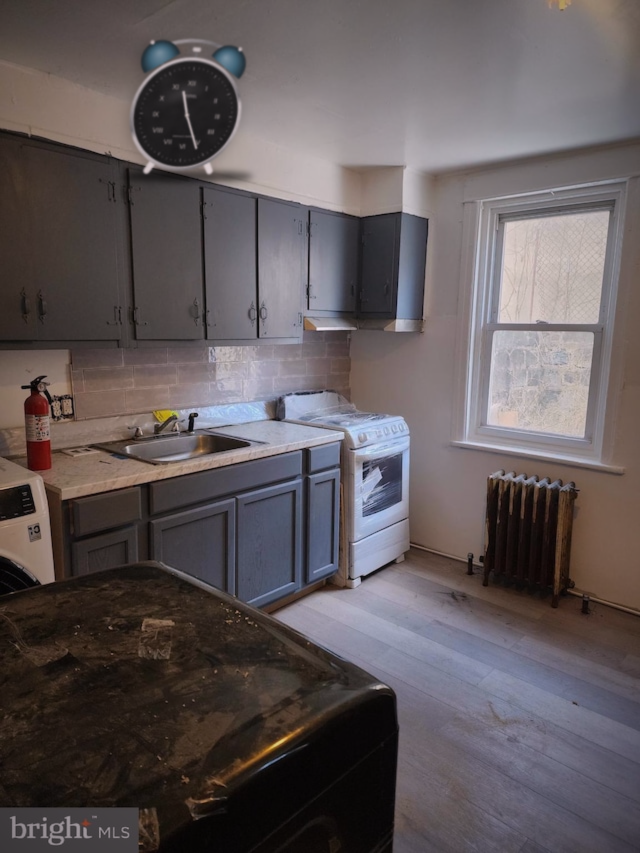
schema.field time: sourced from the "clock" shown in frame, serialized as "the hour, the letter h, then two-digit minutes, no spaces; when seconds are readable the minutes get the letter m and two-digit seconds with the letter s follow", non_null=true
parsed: 11h26
